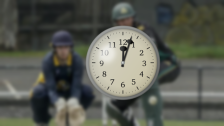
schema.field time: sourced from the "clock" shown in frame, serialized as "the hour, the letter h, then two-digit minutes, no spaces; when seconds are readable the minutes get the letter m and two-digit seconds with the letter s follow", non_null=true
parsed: 12h03
